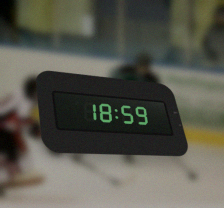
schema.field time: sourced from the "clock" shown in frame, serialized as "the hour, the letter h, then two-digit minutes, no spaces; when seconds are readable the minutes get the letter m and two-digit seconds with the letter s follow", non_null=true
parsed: 18h59
